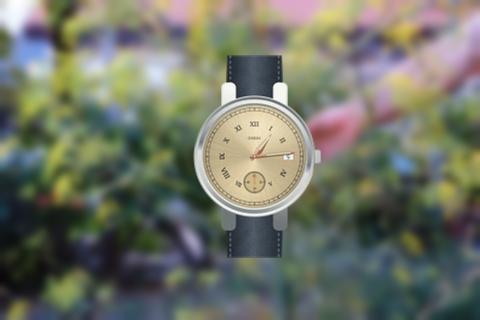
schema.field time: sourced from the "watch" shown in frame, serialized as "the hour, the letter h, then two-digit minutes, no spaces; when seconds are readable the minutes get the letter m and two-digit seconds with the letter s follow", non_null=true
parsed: 1h14
